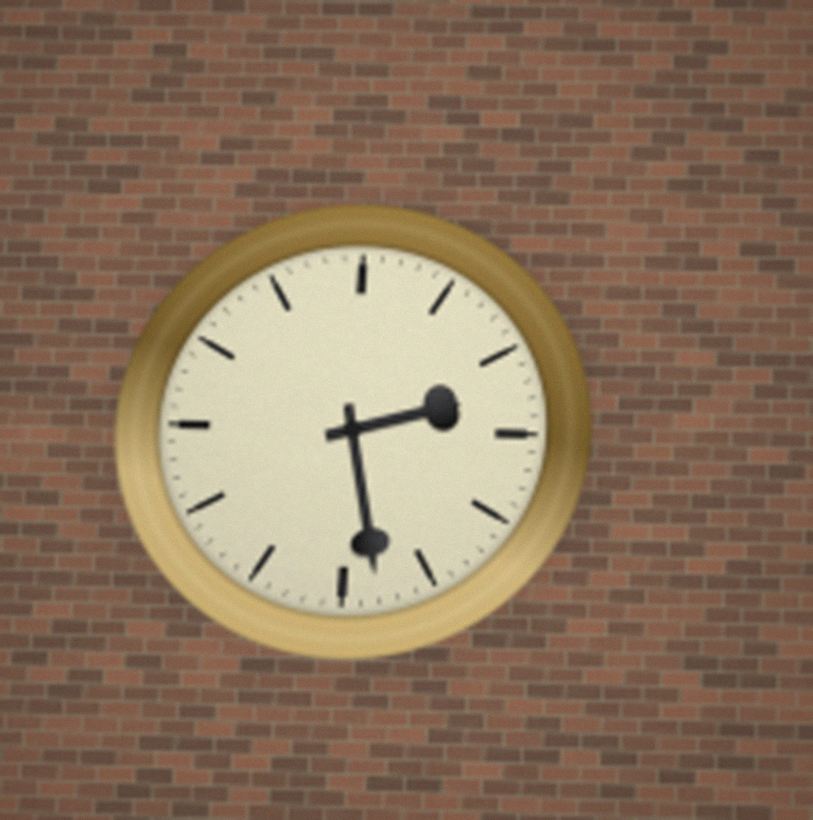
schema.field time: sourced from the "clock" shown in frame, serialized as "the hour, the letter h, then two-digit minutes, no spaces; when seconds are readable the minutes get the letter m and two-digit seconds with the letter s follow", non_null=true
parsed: 2h28
